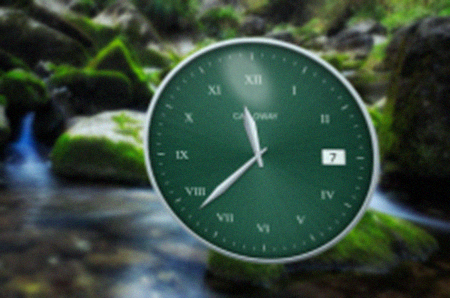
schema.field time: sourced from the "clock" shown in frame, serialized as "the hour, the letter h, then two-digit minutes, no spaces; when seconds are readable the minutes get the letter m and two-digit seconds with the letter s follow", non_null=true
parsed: 11h38
